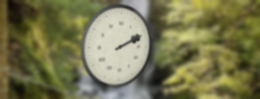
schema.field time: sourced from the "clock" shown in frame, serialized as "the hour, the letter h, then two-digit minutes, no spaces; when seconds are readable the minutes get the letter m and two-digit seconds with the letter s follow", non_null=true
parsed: 2h11
